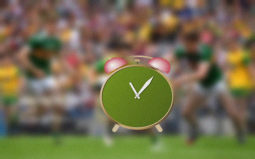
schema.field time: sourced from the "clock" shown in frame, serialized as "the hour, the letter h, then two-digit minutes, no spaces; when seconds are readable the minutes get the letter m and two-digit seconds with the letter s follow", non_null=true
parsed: 11h06
